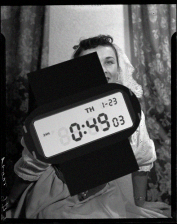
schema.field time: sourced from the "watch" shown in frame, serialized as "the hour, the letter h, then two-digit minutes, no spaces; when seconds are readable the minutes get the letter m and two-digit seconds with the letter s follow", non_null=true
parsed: 0h49m03s
